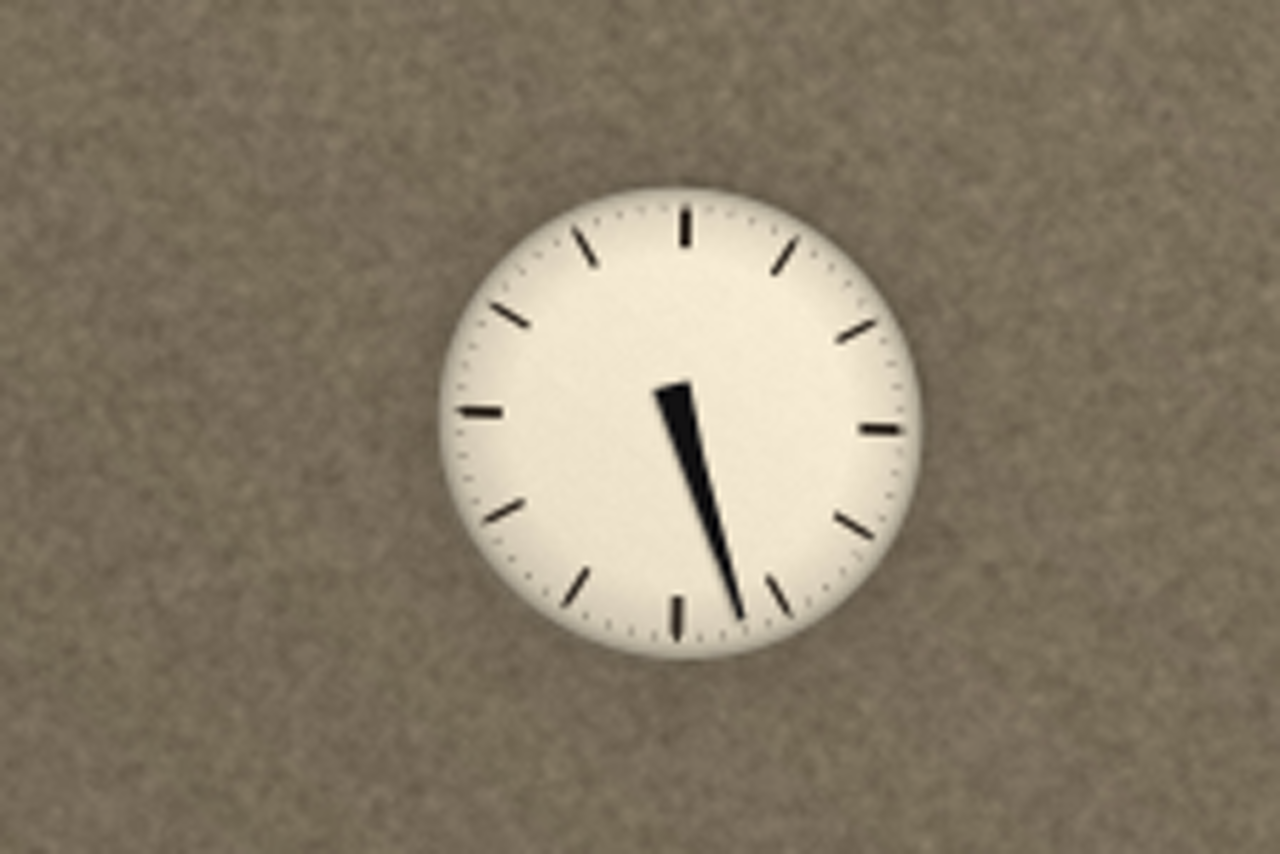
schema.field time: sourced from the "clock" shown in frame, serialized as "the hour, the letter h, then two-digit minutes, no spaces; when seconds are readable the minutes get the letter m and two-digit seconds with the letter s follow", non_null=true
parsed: 5h27
